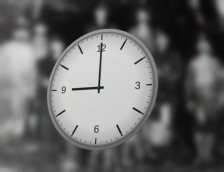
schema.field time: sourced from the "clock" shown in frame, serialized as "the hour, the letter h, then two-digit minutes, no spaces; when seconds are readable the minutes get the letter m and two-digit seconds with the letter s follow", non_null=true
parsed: 9h00
